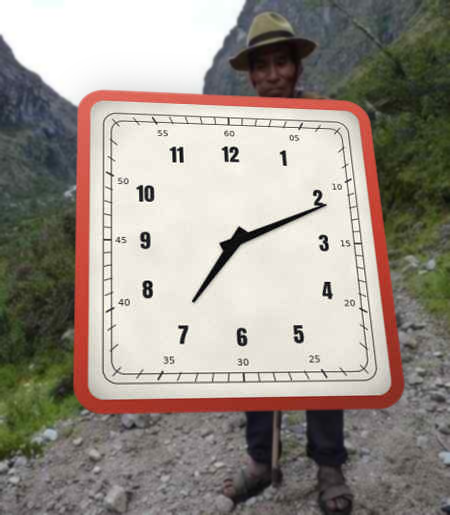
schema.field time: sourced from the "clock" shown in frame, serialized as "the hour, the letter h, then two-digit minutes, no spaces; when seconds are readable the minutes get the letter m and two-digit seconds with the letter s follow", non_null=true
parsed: 7h11
